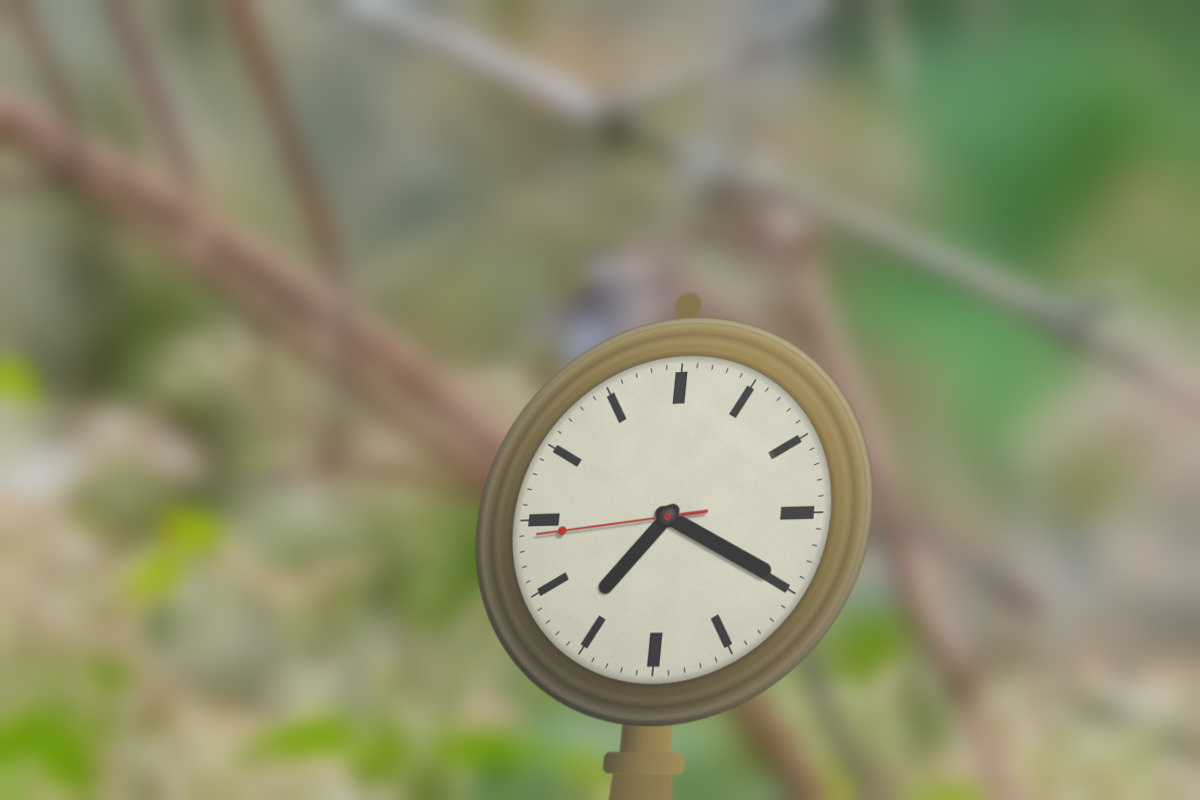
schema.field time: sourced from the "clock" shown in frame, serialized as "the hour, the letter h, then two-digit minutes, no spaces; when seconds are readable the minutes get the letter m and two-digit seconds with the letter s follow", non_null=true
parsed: 7h19m44s
